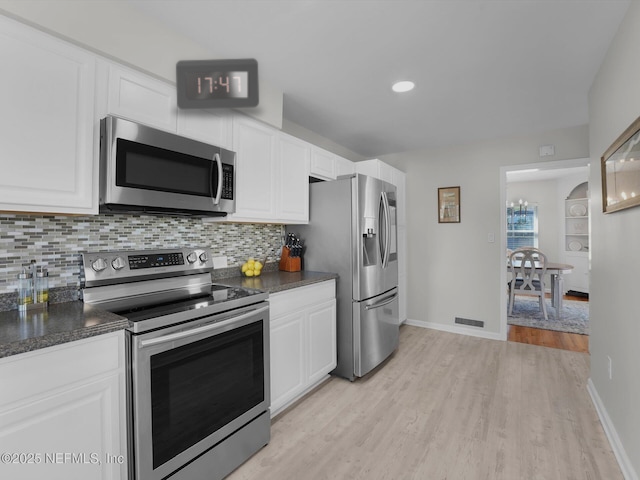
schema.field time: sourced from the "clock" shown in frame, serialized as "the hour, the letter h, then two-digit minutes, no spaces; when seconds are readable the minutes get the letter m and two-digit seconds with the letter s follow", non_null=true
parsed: 17h47
